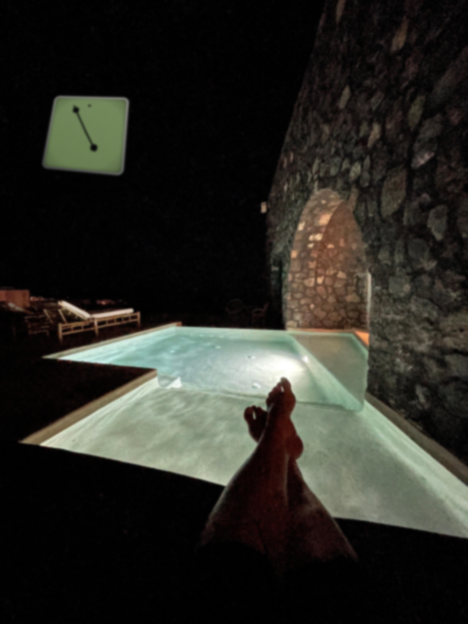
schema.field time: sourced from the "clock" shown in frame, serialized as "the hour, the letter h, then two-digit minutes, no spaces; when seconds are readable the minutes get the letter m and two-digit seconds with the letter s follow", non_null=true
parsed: 4h55
